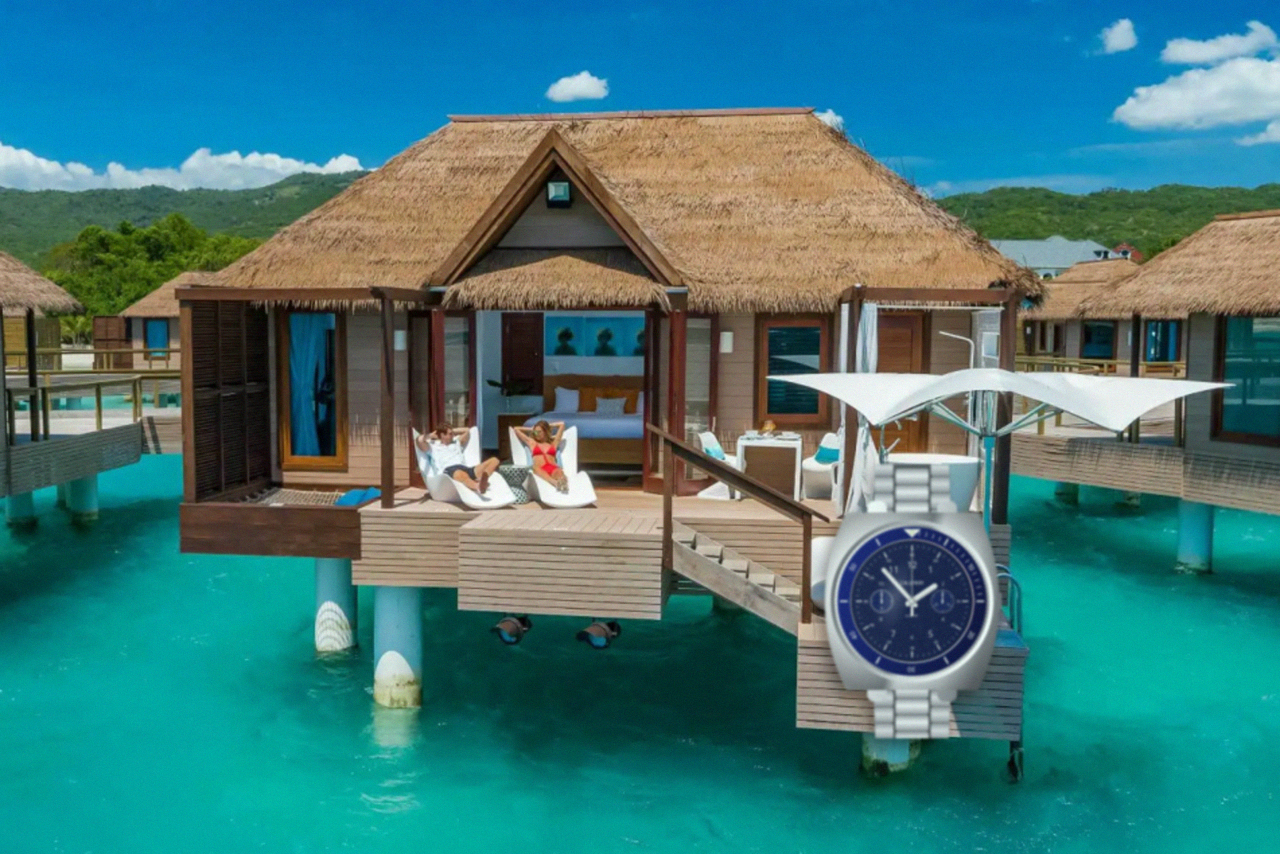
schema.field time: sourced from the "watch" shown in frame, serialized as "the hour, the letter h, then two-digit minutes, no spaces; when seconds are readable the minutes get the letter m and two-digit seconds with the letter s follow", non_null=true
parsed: 1h53
